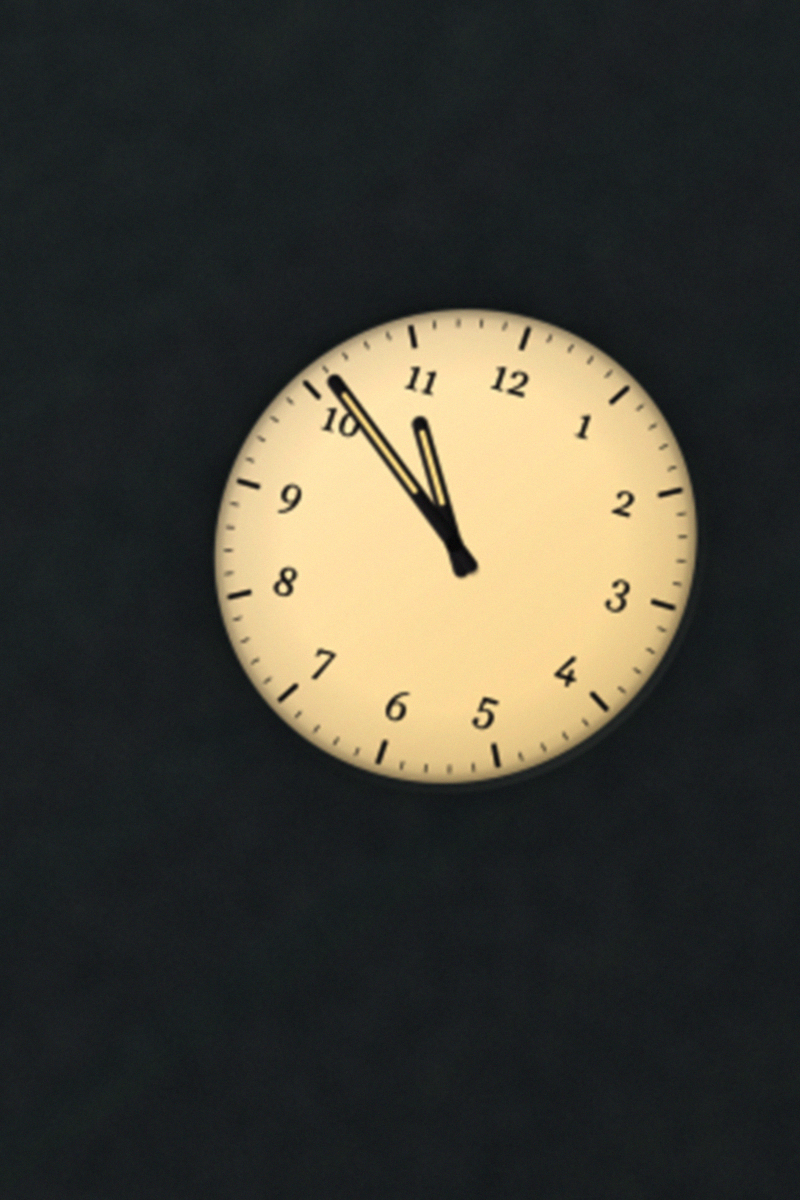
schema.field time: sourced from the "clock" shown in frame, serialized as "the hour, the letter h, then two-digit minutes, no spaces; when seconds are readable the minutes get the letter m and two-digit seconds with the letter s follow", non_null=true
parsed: 10h51
